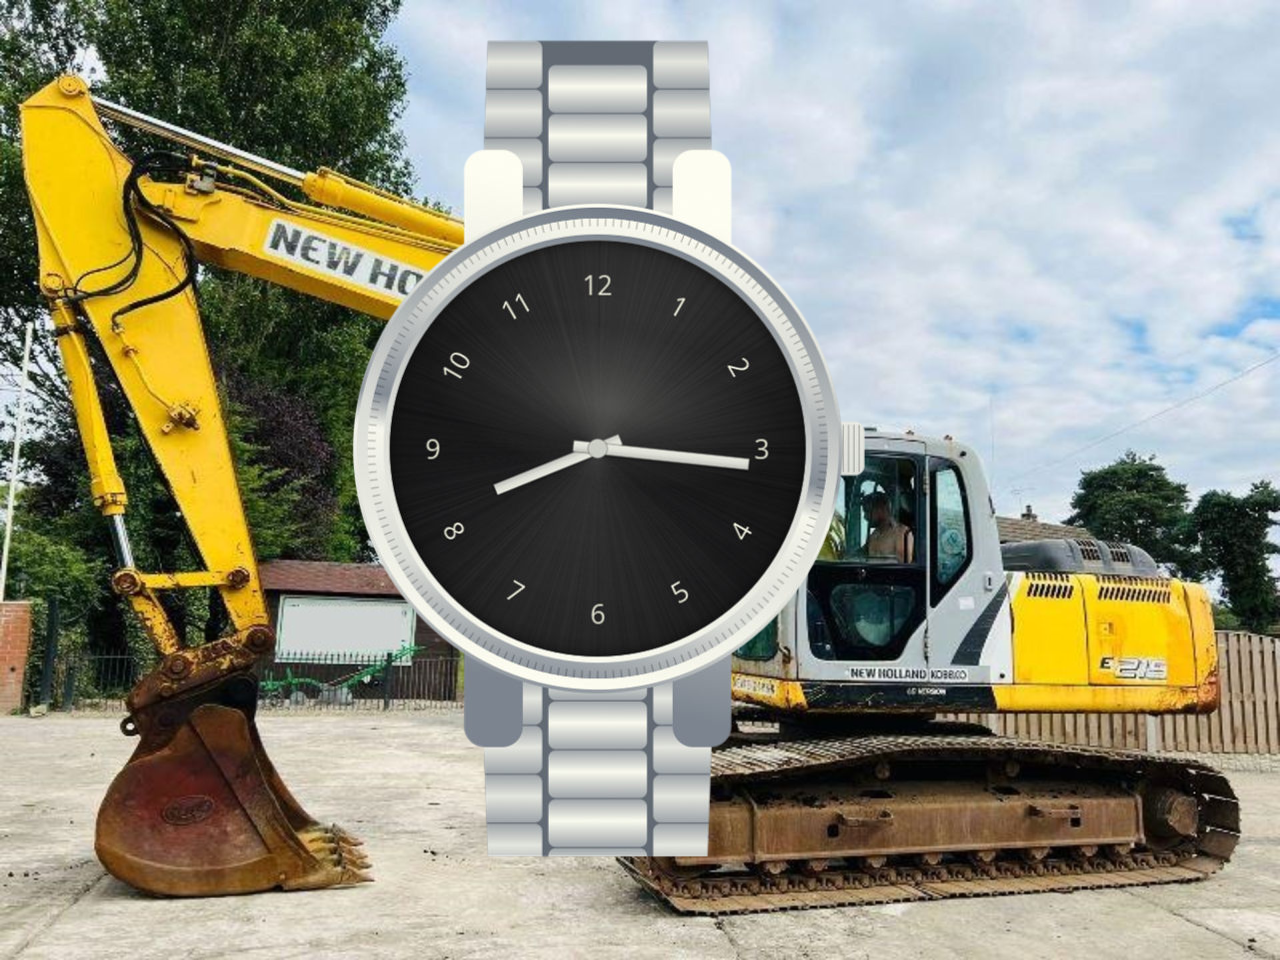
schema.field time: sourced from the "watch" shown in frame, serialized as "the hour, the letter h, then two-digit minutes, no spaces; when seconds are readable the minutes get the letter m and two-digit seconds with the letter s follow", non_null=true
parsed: 8h16
